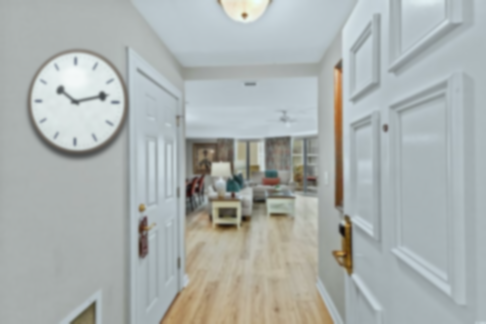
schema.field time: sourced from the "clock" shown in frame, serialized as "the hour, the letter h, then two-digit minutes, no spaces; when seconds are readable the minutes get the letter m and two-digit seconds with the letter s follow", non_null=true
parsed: 10h13
